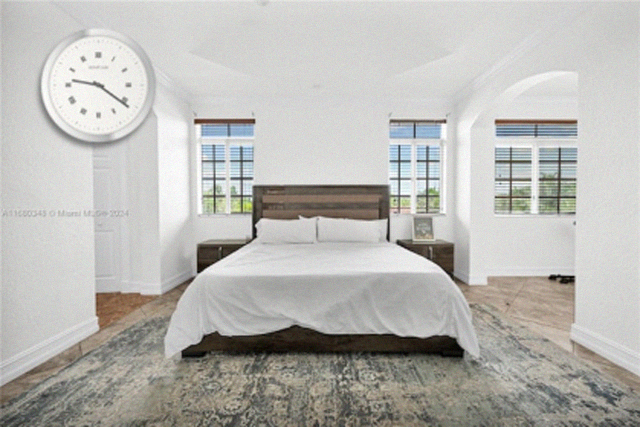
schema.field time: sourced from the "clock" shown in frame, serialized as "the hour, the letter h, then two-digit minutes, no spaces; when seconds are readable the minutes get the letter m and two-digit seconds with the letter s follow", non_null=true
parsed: 9h21
